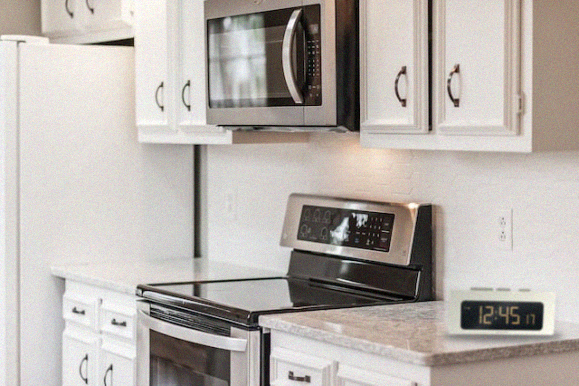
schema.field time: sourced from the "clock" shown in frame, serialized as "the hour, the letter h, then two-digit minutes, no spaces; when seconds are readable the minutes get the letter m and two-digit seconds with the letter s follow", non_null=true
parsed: 12h45
